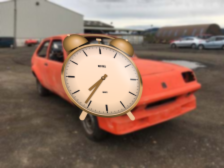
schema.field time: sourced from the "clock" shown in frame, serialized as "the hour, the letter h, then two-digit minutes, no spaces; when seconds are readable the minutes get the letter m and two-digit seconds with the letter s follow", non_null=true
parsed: 7h36
